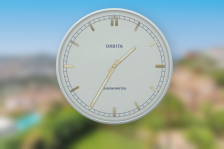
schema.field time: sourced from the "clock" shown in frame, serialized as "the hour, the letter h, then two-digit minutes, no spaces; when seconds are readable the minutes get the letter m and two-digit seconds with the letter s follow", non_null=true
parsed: 1h35
